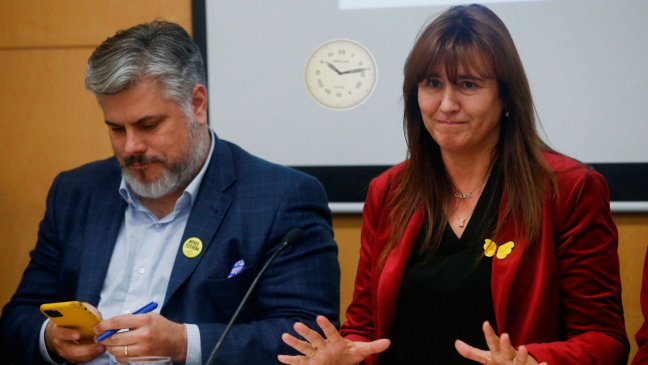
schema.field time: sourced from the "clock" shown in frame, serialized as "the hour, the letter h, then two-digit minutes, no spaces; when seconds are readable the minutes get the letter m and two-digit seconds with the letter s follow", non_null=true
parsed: 10h13
